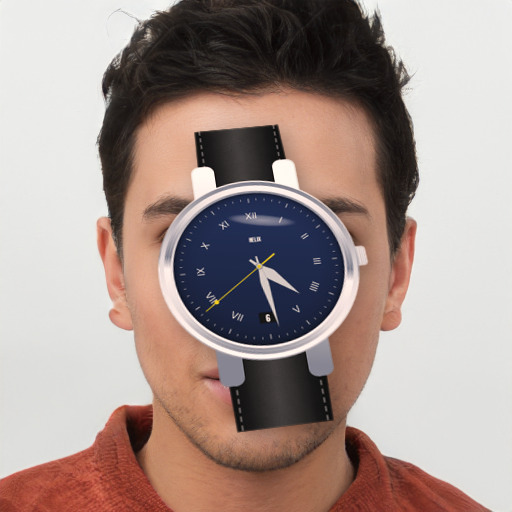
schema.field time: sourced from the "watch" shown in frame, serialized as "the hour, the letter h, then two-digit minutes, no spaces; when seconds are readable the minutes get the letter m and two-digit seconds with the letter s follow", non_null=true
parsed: 4h28m39s
